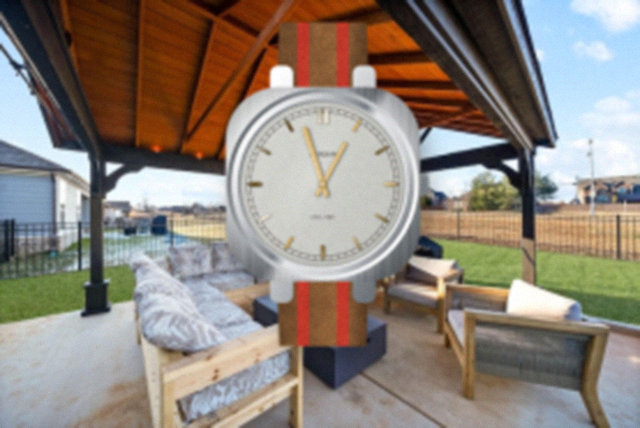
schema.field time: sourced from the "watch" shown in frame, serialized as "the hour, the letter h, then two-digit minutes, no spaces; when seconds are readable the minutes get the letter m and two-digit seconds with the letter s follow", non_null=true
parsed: 12h57
